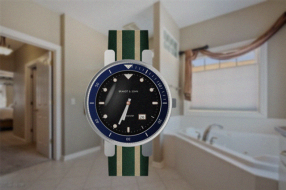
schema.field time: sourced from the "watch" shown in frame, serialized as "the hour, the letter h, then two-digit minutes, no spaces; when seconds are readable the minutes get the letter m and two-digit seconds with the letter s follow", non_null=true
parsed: 6h34
